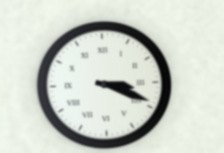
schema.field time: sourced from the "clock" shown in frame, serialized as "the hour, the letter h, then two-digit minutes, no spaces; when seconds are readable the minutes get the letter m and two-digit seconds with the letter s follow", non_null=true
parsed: 3h19
